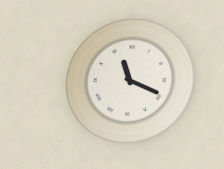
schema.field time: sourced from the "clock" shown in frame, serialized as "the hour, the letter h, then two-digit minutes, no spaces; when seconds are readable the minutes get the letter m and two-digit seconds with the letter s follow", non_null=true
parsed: 11h19
